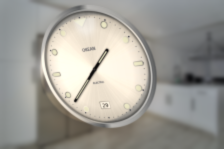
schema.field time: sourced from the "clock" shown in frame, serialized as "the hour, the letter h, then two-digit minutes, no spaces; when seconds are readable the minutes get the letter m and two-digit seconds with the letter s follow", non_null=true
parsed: 1h38
